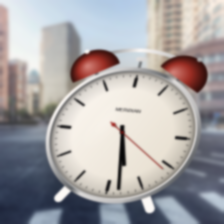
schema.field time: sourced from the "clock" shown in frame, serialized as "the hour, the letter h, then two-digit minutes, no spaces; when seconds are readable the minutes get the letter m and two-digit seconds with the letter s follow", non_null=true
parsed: 5h28m21s
